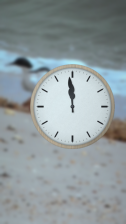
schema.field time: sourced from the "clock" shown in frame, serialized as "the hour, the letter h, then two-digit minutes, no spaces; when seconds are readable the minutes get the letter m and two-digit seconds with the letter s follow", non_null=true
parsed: 11h59
